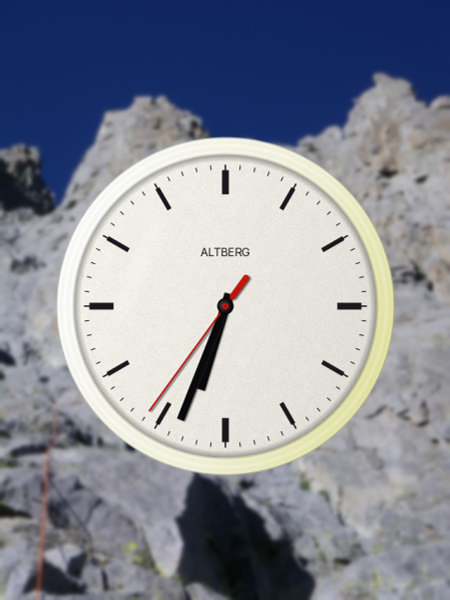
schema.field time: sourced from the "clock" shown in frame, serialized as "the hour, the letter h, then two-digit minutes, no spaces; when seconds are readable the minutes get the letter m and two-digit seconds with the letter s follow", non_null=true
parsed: 6h33m36s
